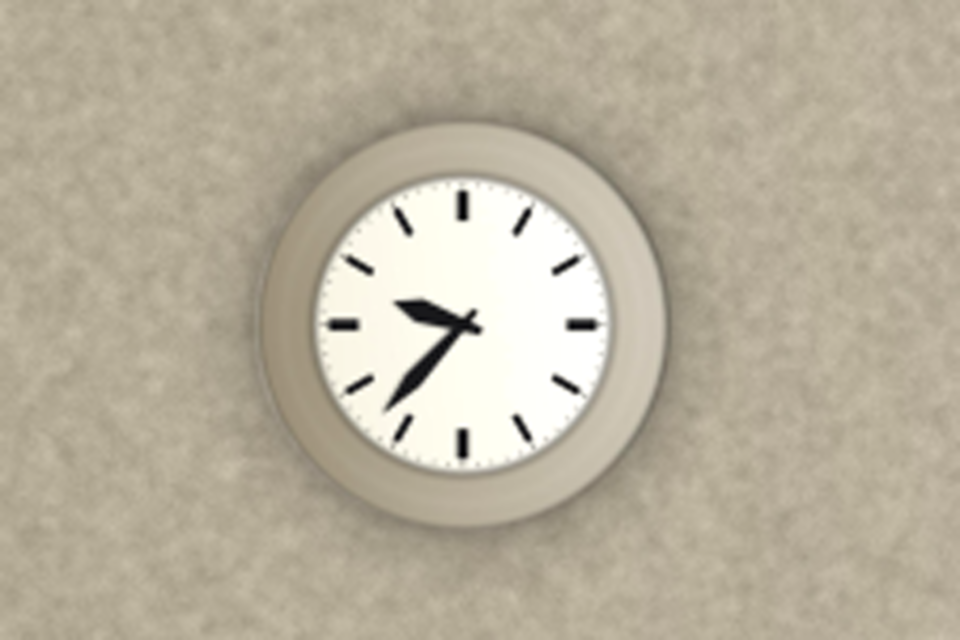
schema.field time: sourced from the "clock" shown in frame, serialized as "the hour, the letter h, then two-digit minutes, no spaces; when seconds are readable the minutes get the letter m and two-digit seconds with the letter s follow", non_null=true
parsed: 9h37
